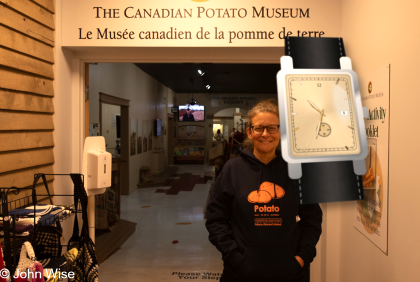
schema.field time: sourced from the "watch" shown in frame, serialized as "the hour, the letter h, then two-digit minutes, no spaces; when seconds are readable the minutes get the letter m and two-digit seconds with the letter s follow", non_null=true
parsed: 10h33
